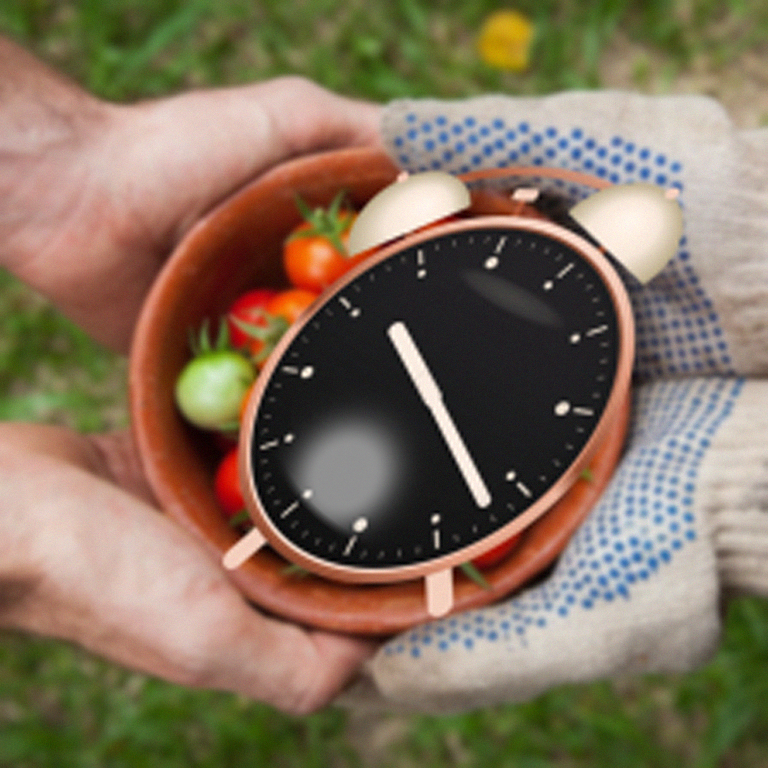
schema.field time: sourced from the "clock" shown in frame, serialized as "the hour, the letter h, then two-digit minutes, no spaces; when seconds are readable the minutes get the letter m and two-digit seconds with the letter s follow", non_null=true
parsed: 10h22
